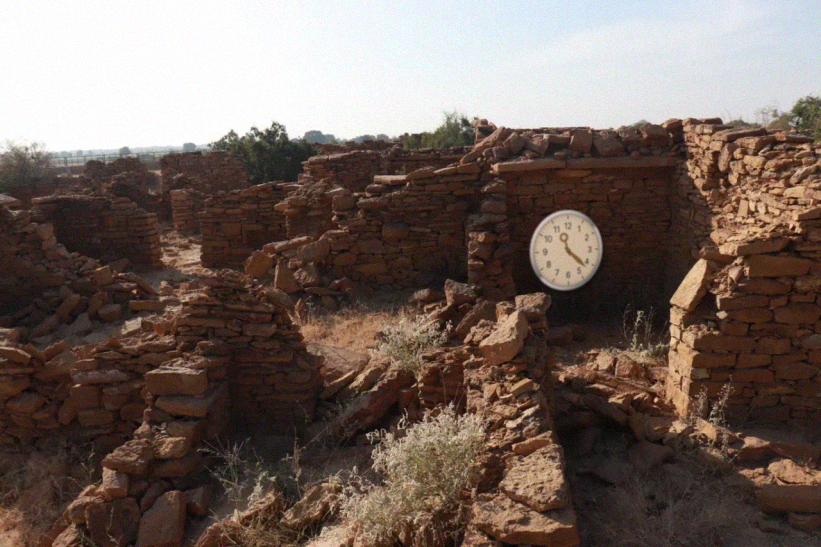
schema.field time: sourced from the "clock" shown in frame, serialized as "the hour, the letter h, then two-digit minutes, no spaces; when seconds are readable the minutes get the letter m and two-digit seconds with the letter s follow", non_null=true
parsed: 11h22
